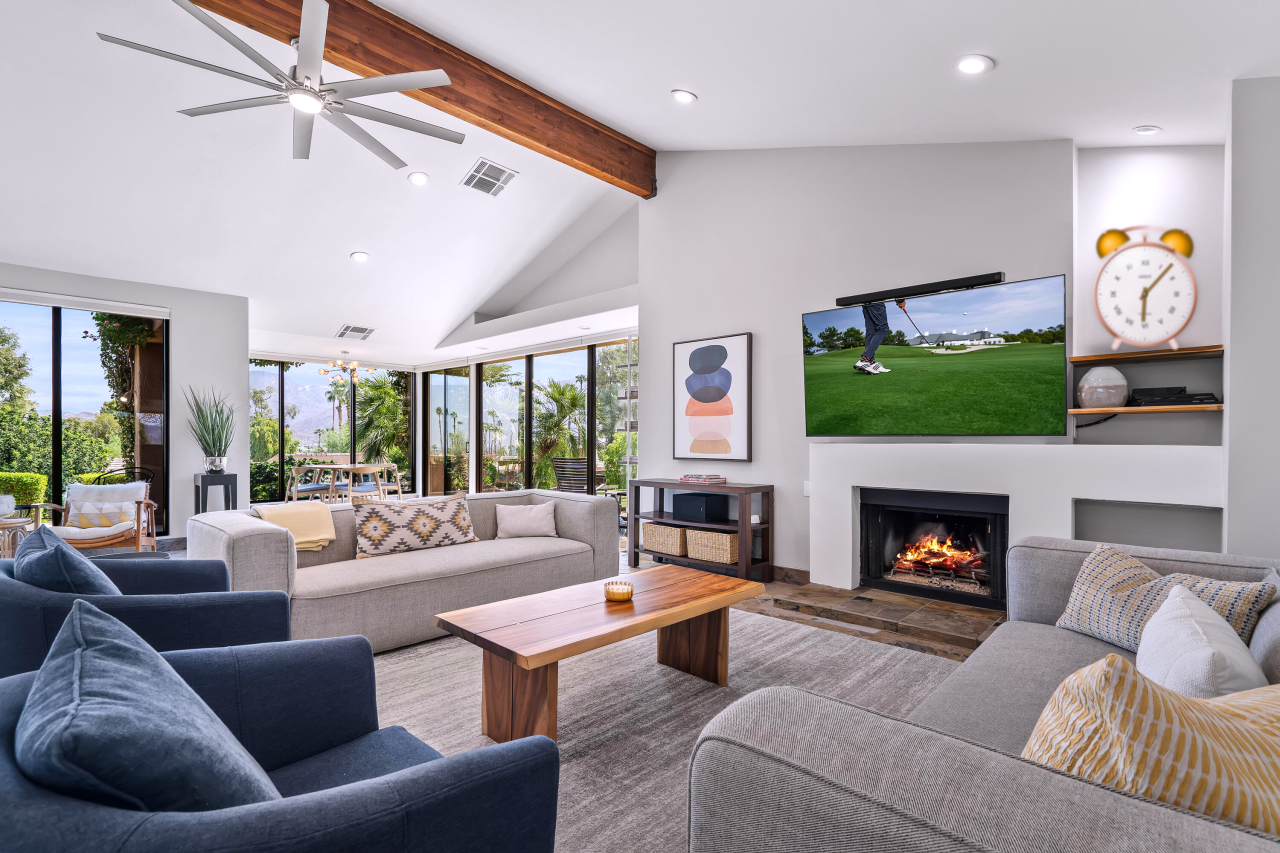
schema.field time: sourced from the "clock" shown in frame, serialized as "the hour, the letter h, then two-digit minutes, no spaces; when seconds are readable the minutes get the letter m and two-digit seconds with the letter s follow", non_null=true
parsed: 6h07
